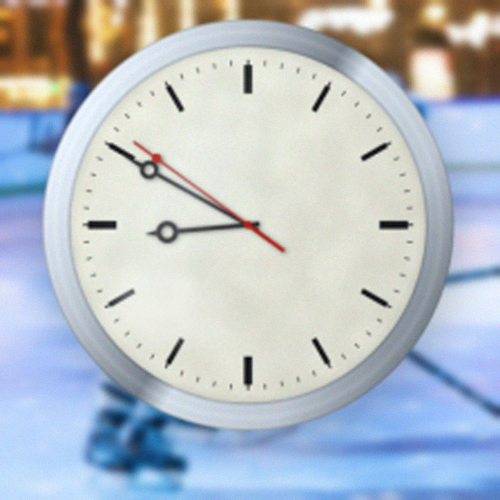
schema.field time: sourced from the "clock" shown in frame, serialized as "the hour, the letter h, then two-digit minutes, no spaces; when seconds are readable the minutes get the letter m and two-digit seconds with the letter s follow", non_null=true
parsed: 8h49m51s
